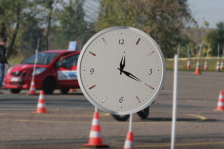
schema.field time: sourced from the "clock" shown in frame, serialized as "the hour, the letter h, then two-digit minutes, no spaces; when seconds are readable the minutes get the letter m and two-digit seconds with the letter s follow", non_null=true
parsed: 12h20
